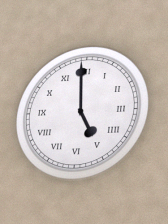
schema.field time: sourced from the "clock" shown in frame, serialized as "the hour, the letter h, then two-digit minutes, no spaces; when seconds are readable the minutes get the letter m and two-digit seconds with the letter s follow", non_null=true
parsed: 4h59
